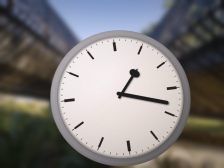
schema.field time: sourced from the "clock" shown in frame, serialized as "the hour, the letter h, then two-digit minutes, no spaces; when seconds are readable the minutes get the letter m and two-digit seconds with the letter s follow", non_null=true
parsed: 1h18
